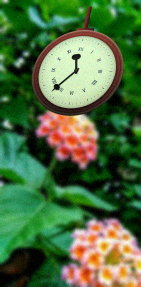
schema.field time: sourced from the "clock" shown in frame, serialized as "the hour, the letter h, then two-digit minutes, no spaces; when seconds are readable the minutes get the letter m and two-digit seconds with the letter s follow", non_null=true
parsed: 11h37
